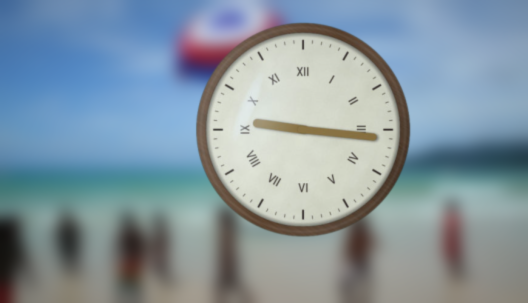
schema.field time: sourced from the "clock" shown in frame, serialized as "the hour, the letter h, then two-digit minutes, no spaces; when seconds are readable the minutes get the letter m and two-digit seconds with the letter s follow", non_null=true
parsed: 9h16
